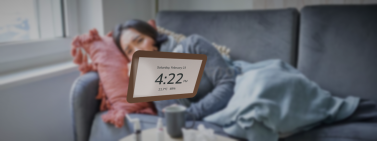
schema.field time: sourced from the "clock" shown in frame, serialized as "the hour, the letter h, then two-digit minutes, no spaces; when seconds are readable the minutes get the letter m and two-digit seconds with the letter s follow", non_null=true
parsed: 4h22
